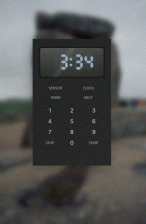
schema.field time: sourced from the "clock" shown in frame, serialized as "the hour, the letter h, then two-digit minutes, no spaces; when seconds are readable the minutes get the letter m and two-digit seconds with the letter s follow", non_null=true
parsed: 3h34
